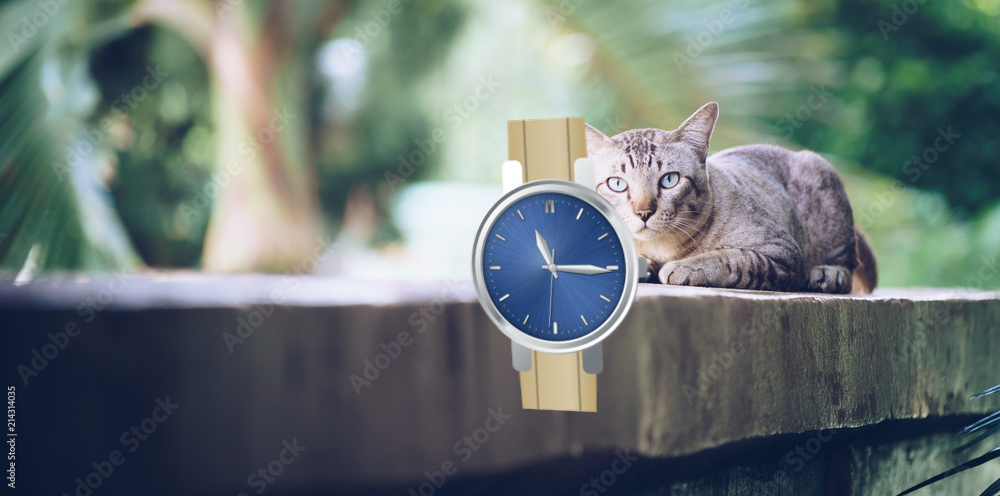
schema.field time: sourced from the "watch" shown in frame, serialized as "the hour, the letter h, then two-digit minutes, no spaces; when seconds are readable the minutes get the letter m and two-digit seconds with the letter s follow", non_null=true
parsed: 11h15m31s
